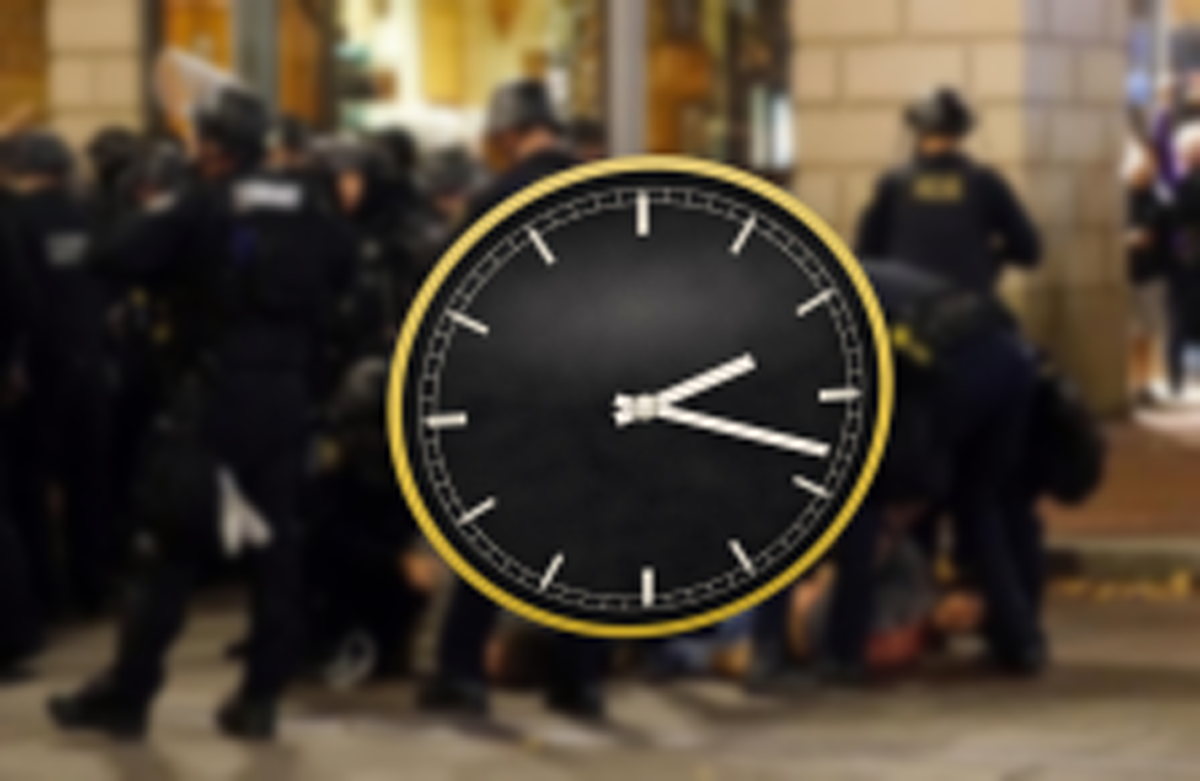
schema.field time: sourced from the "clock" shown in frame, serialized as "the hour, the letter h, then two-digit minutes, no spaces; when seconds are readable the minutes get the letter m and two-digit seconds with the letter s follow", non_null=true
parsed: 2h18
